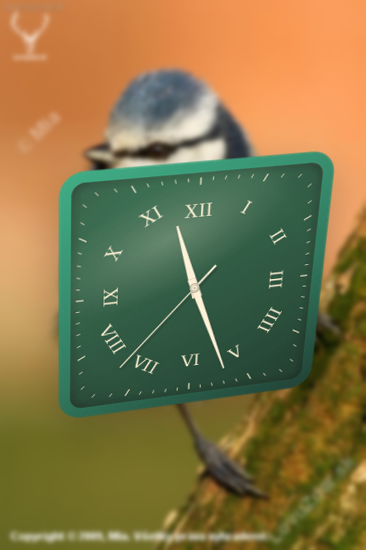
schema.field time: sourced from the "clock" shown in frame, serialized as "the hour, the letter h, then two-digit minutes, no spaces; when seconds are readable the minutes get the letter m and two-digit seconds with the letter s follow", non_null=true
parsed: 11h26m37s
